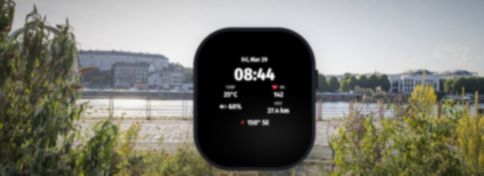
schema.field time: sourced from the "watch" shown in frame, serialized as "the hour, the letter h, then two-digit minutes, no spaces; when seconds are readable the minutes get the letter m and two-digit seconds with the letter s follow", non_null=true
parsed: 8h44
